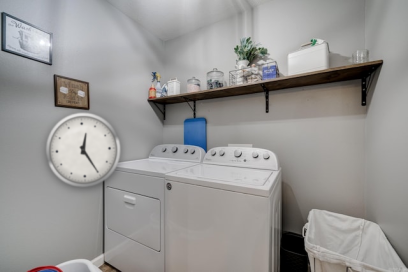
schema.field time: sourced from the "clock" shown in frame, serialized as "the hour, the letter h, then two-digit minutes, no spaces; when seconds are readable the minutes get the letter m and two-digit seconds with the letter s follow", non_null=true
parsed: 12h25
